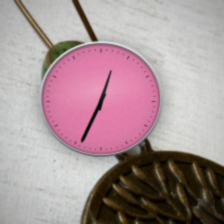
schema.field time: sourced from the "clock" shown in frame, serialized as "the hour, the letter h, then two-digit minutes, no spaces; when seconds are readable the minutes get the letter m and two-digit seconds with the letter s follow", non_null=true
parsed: 12h34
